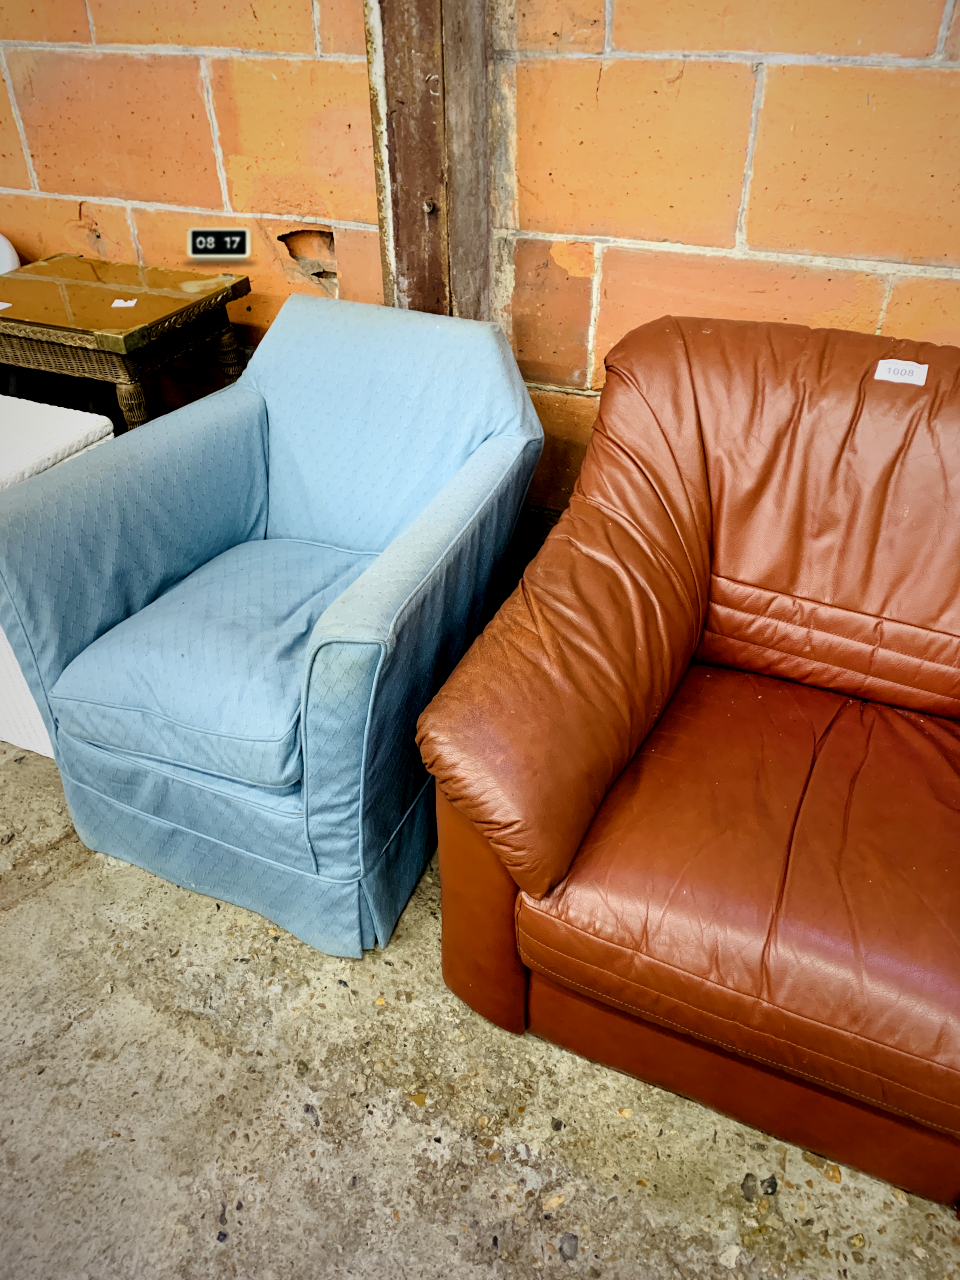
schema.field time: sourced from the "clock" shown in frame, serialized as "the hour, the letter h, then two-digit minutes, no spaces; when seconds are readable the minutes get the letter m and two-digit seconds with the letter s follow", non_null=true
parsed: 8h17
